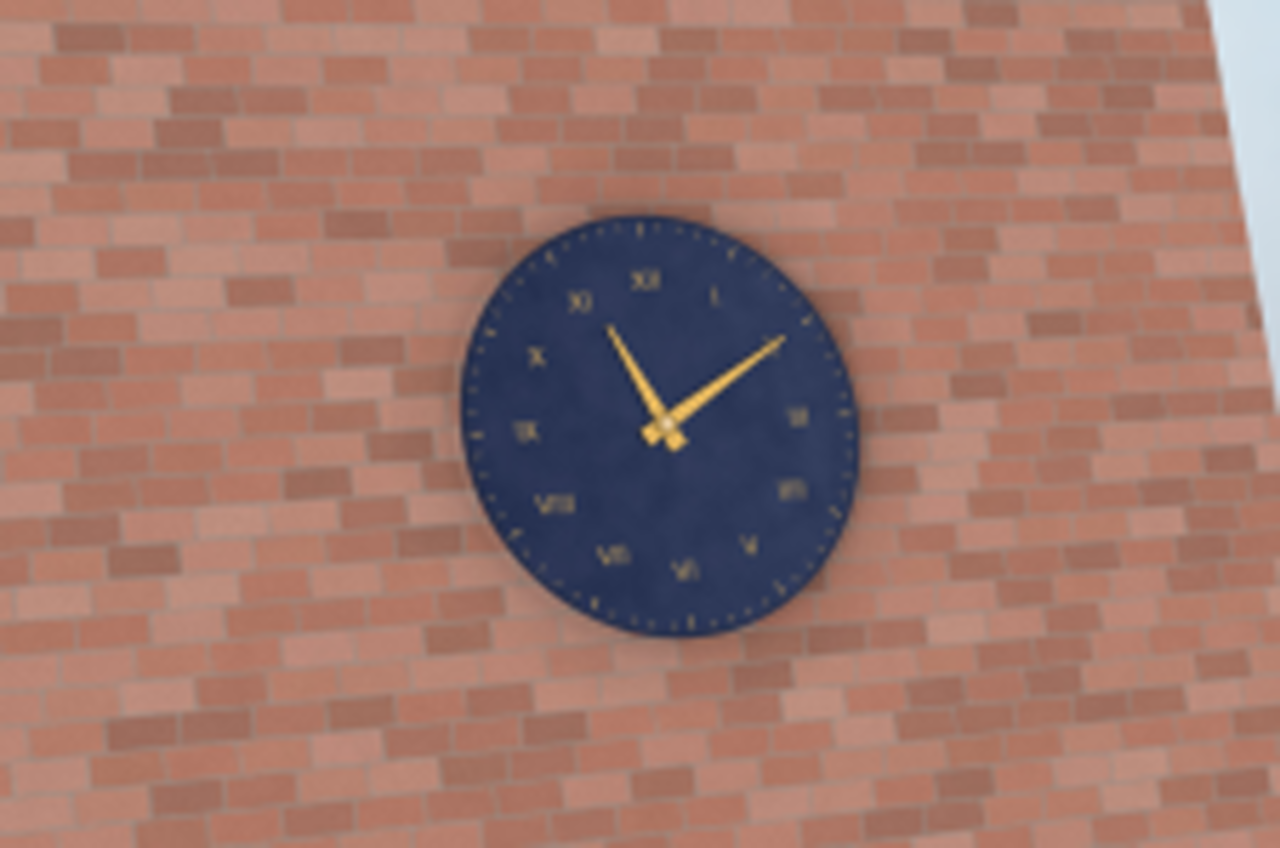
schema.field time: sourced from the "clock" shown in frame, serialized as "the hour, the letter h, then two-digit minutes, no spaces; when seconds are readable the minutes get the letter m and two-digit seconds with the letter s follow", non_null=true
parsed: 11h10
